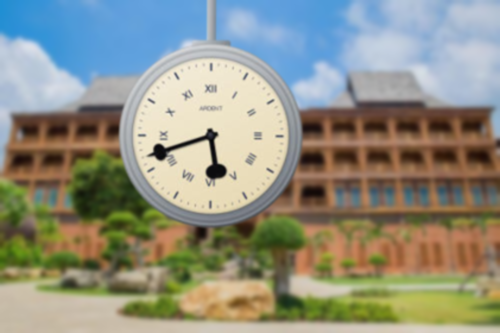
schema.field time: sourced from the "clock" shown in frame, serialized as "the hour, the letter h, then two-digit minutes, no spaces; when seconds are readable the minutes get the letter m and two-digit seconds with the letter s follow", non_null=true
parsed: 5h42
